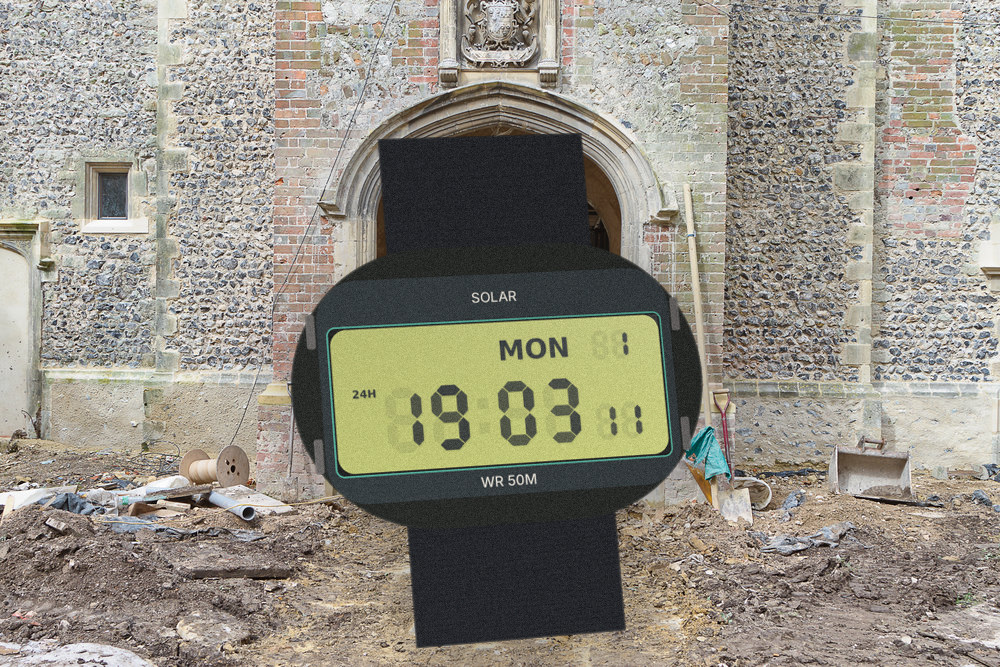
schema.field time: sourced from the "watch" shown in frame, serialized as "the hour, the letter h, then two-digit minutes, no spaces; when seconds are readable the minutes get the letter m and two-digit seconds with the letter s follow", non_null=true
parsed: 19h03m11s
